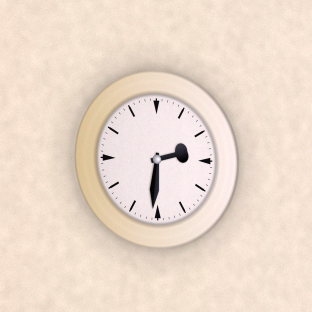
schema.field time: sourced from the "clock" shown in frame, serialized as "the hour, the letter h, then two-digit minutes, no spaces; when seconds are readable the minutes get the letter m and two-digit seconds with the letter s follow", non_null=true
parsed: 2h31
